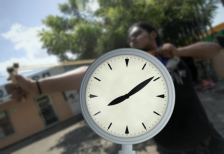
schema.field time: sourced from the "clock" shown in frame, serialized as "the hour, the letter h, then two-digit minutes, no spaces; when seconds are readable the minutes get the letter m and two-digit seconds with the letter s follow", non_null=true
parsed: 8h09
